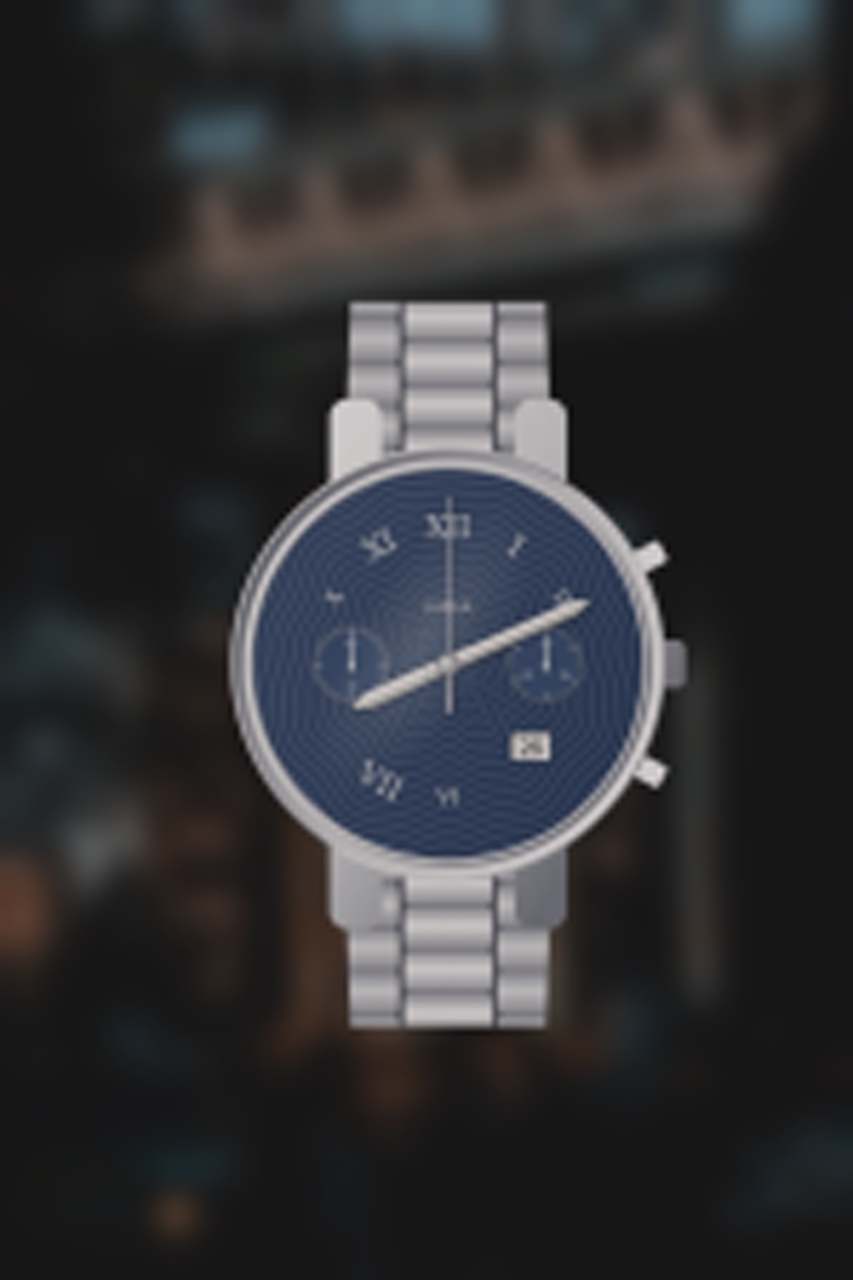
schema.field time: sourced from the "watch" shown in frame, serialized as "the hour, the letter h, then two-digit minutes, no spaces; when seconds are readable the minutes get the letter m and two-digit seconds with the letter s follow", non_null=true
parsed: 8h11
